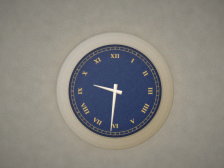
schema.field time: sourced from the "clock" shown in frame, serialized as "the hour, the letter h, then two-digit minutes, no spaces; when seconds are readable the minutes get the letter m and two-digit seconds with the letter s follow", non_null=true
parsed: 9h31
